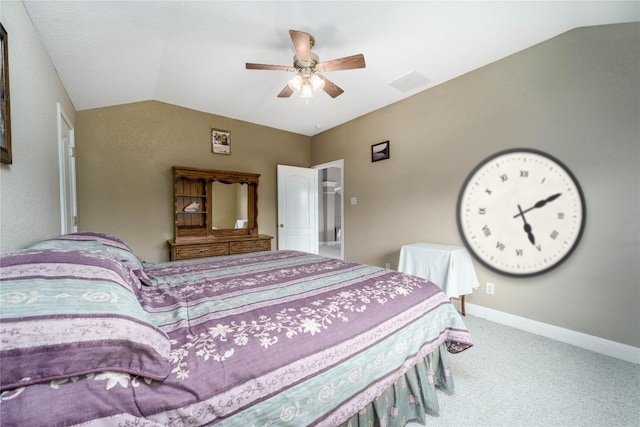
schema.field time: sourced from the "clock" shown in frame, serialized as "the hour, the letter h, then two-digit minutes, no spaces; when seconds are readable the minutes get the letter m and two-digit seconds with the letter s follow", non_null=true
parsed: 5h10
